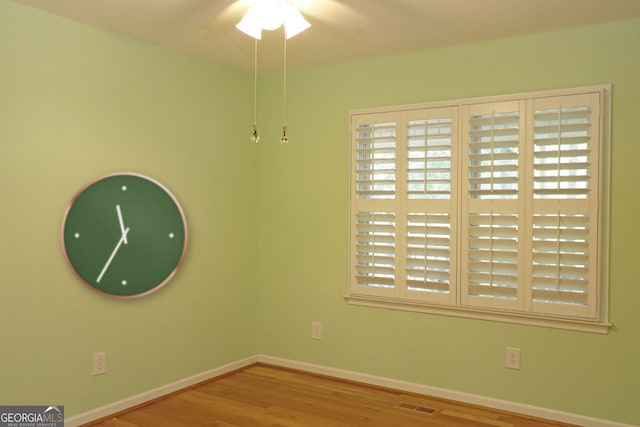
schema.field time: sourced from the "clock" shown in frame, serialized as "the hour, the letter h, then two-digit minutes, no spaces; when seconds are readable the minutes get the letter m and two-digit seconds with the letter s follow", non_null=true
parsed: 11h35
